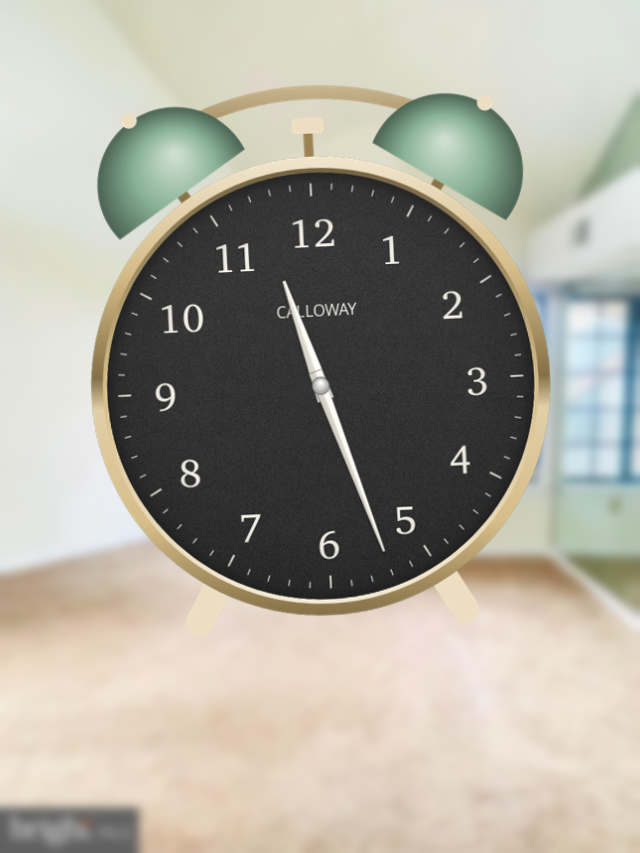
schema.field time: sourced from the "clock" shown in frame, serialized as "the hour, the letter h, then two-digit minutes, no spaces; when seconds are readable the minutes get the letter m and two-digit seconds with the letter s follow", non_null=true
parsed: 11h27
